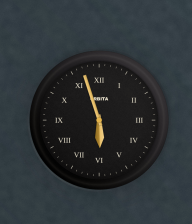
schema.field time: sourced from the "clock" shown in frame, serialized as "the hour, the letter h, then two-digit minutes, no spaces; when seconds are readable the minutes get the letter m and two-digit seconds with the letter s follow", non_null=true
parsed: 5h57
